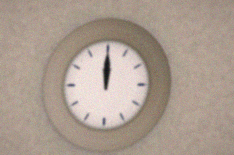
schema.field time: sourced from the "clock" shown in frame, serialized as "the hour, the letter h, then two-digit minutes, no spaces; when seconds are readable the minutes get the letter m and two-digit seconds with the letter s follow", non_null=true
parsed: 12h00
